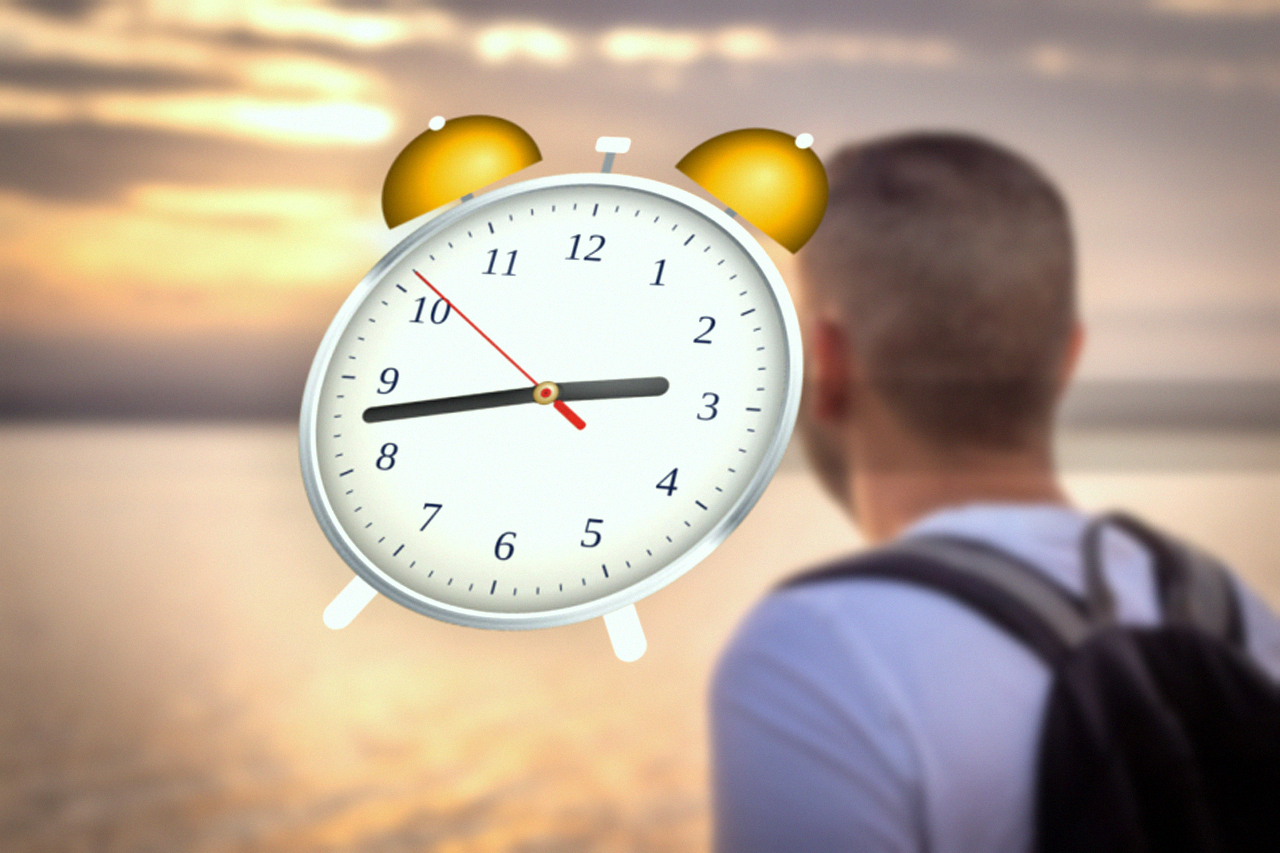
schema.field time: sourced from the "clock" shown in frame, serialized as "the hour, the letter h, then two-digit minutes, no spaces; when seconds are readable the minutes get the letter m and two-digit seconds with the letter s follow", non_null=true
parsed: 2h42m51s
